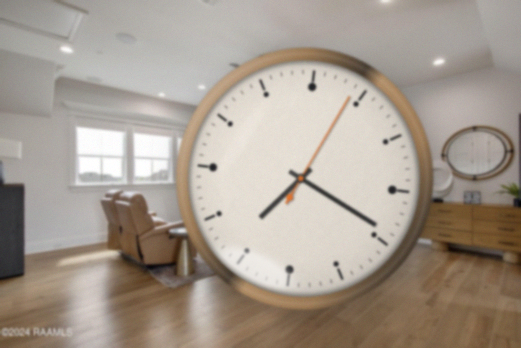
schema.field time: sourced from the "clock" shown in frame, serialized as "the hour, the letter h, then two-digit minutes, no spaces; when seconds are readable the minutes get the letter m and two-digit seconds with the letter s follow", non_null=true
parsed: 7h19m04s
